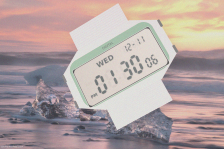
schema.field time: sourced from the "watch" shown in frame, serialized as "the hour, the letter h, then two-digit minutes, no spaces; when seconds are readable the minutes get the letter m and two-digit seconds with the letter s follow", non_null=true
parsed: 1h30m06s
